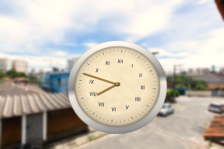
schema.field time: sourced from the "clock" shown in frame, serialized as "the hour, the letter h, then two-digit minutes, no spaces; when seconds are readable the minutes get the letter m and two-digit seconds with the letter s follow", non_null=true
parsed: 7h47
